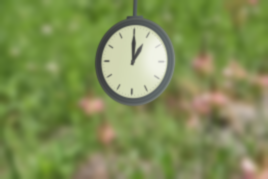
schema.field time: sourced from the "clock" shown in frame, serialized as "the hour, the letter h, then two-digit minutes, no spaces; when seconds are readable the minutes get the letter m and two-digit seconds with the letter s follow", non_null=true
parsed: 1h00
